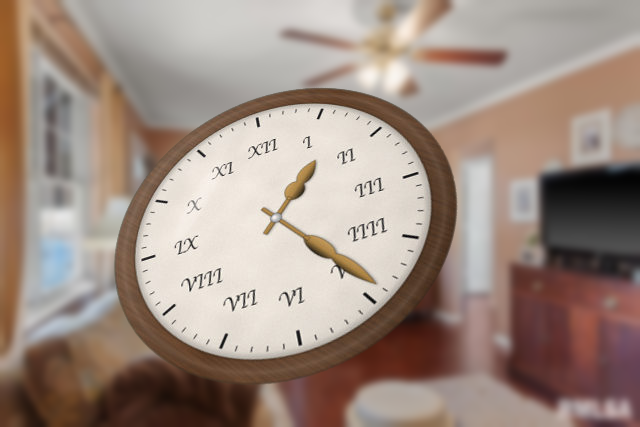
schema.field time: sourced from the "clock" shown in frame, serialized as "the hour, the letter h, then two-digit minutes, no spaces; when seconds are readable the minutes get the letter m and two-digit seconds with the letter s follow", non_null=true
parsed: 1h24
